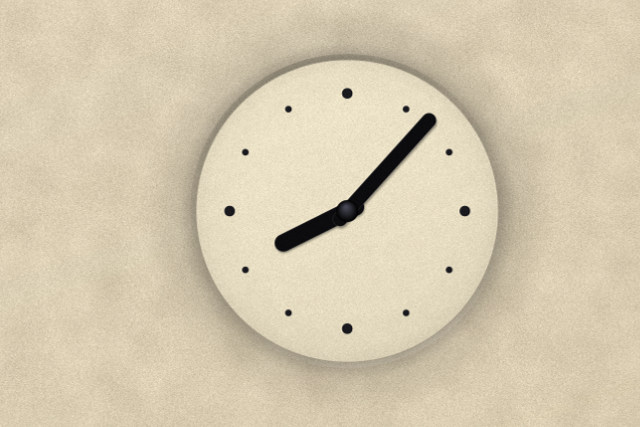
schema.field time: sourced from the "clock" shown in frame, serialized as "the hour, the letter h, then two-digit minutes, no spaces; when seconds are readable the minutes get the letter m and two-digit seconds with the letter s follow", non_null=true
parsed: 8h07
